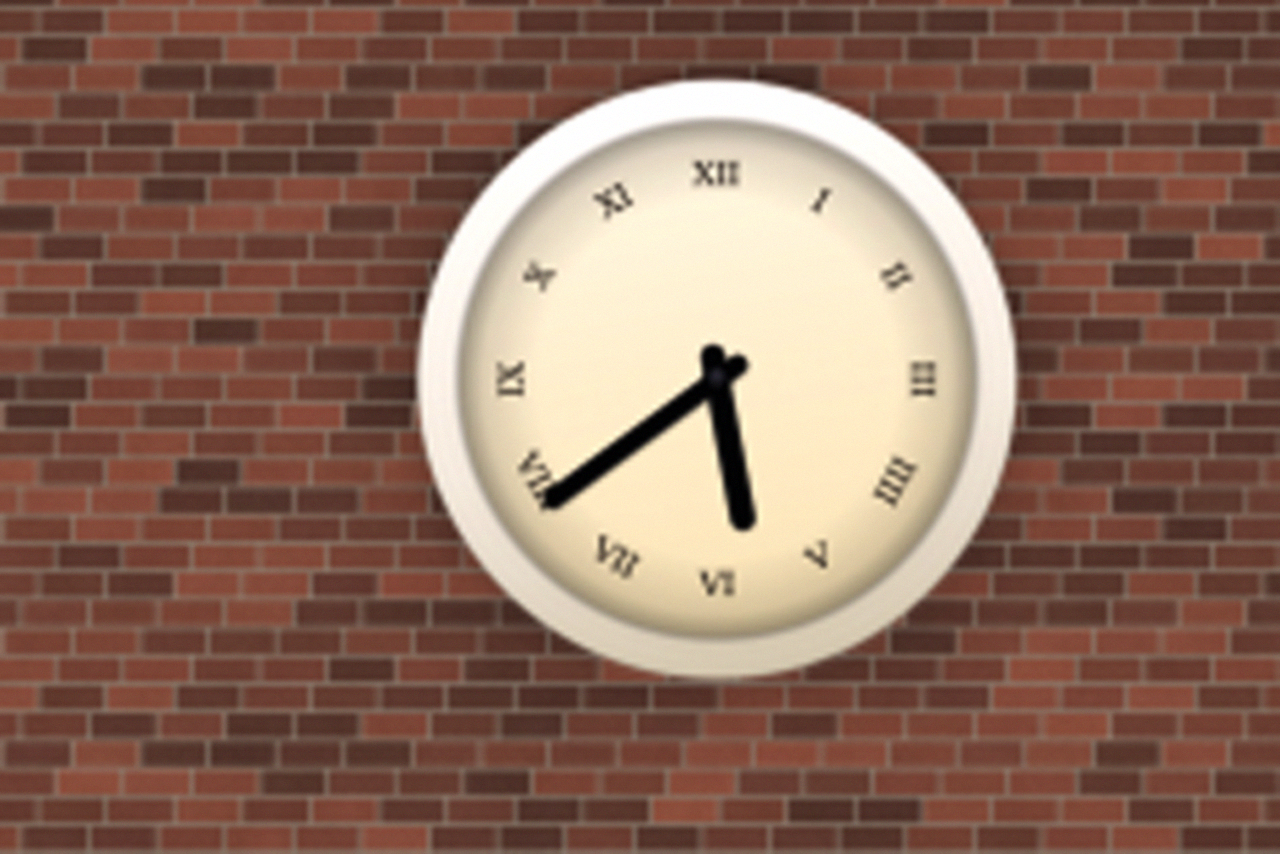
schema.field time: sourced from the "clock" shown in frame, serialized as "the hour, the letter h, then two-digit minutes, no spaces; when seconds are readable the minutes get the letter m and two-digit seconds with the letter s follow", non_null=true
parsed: 5h39
